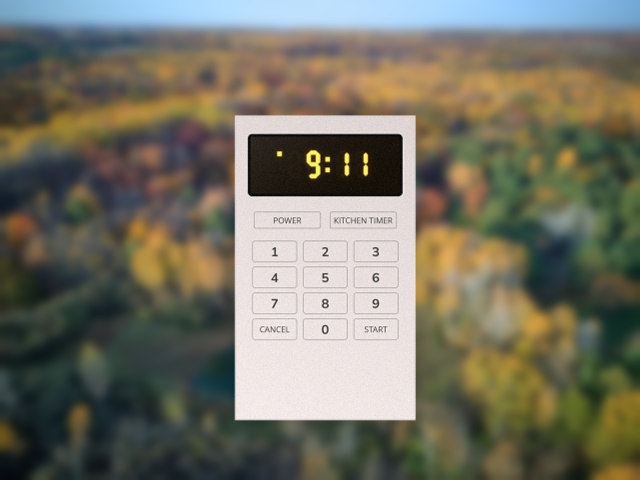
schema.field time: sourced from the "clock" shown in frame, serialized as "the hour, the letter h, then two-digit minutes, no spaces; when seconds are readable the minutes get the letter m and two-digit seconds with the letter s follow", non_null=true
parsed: 9h11
